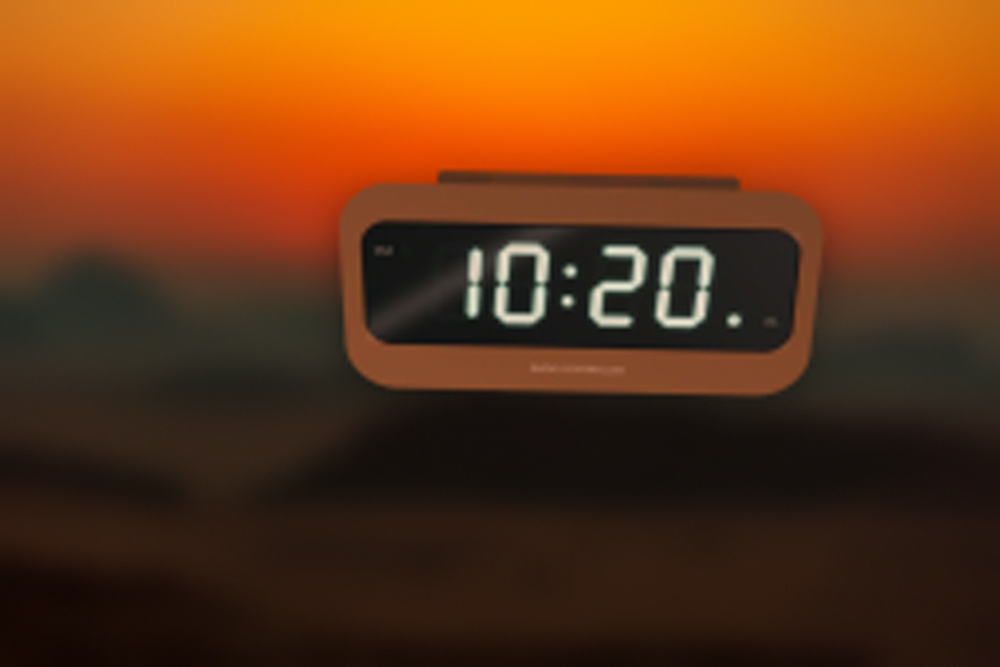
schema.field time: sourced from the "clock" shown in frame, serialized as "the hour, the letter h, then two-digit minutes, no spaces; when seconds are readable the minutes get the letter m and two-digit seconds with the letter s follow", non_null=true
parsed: 10h20
